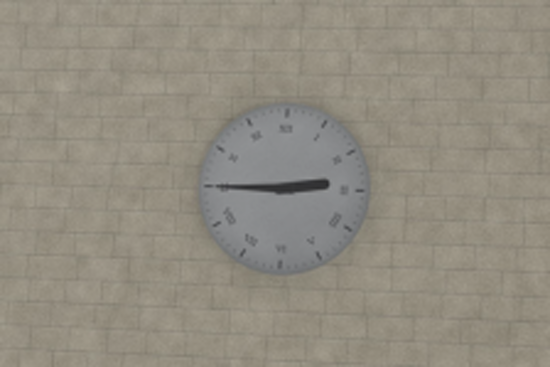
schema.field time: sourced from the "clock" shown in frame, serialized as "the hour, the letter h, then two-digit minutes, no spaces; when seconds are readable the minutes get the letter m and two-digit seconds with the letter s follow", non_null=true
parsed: 2h45
